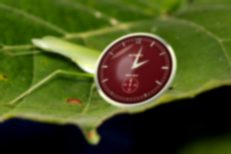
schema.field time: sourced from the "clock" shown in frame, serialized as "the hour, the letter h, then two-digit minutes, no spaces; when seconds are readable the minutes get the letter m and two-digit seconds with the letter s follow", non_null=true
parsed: 2h02
